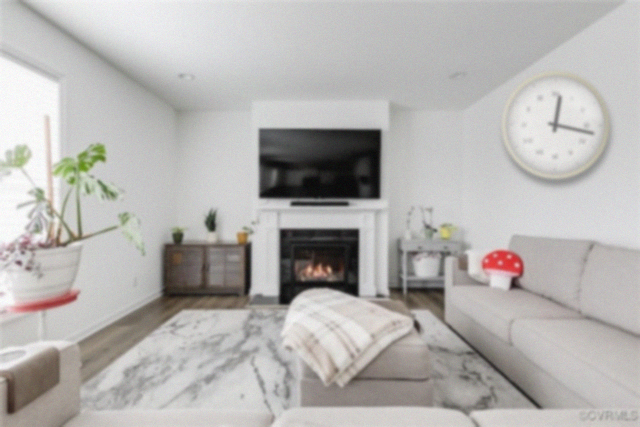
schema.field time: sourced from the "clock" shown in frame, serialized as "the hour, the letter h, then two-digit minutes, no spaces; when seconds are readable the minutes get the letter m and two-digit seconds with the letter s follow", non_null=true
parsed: 12h17
